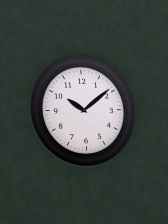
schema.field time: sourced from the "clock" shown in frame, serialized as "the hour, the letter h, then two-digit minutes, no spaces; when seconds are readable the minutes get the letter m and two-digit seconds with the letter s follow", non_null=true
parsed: 10h09
